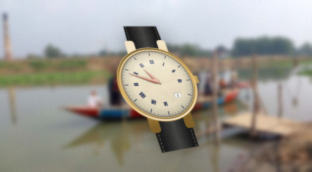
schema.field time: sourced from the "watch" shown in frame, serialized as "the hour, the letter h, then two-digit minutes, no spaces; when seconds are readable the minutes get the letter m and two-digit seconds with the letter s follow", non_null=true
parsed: 10h49
